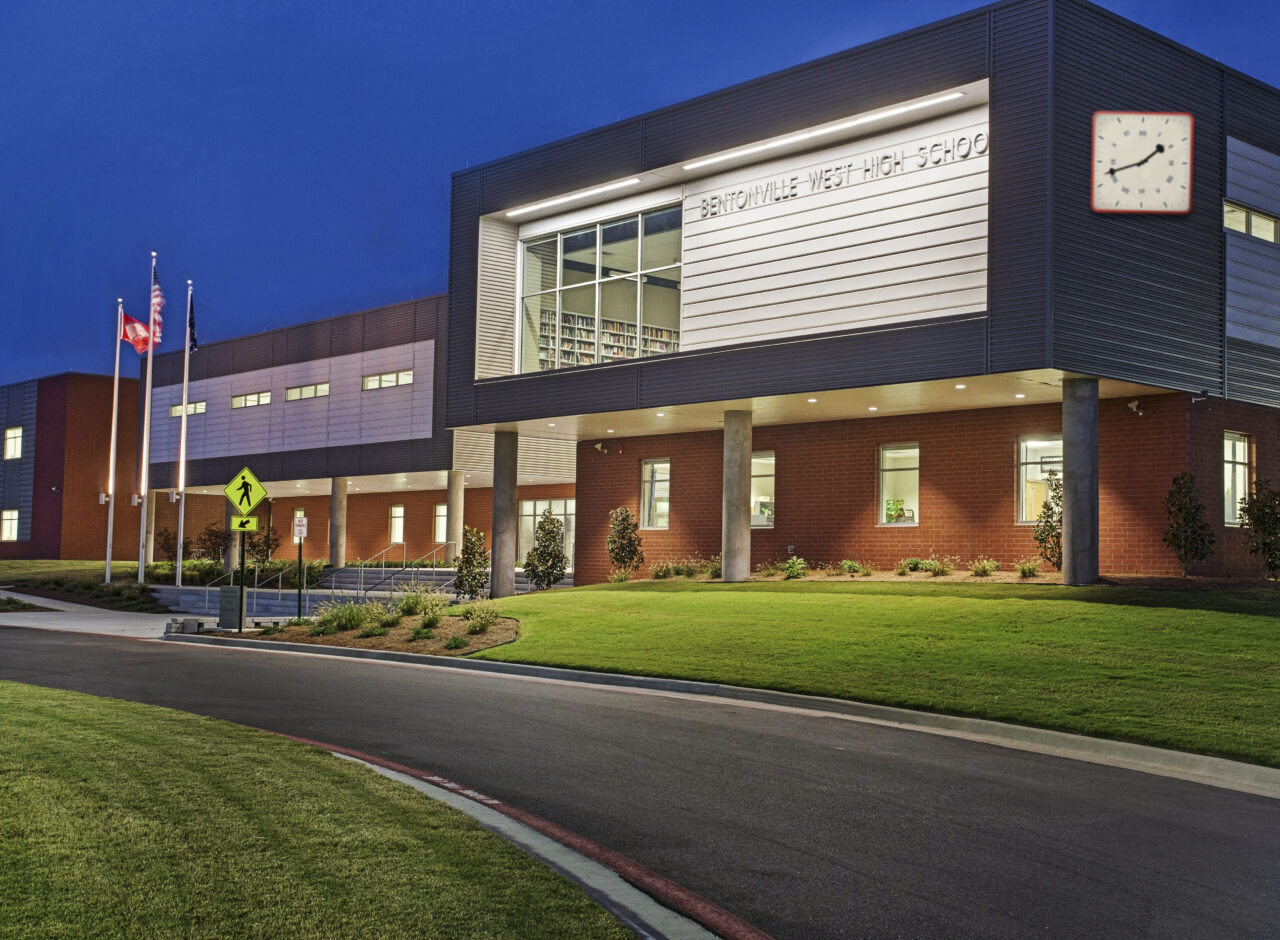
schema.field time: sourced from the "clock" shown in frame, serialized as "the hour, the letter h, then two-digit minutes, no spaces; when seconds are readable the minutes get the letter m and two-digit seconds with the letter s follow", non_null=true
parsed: 1h42
